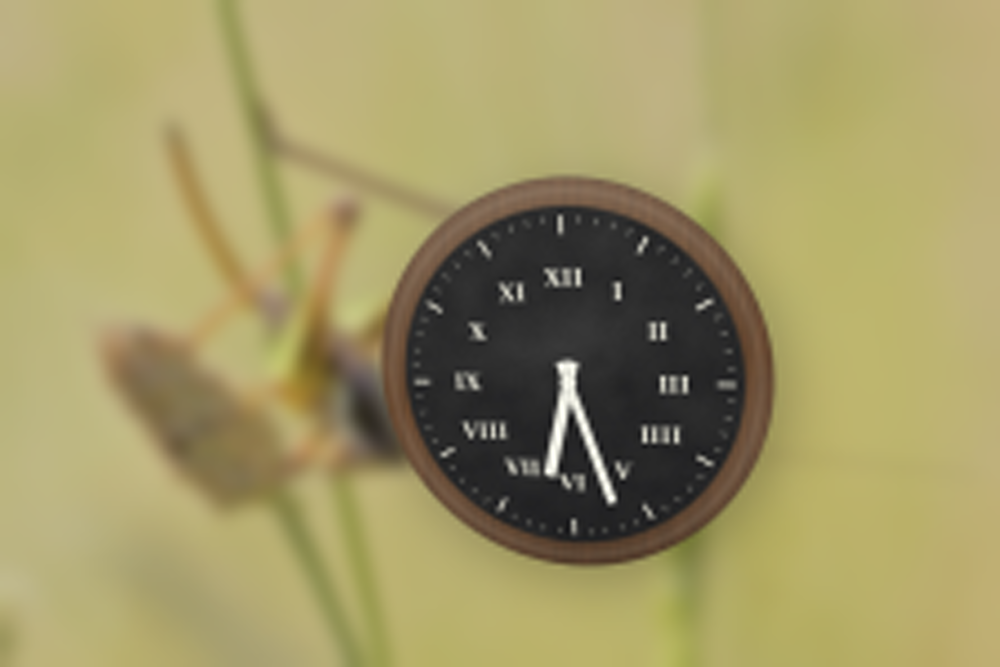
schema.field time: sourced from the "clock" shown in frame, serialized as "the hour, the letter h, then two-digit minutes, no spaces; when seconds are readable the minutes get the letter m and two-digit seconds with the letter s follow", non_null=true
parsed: 6h27
